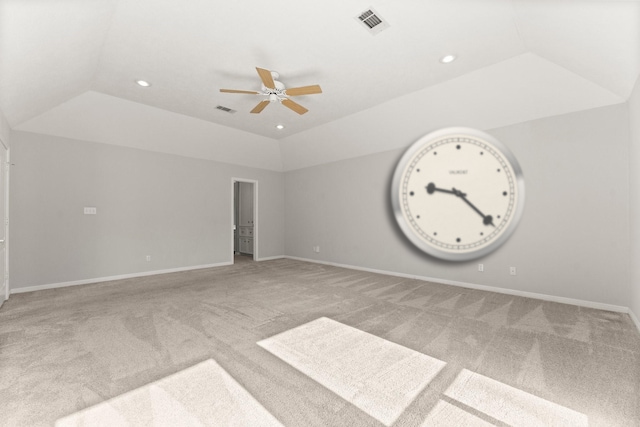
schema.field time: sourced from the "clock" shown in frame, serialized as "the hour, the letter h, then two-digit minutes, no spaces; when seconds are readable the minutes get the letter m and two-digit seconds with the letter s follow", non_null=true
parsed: 9h22
